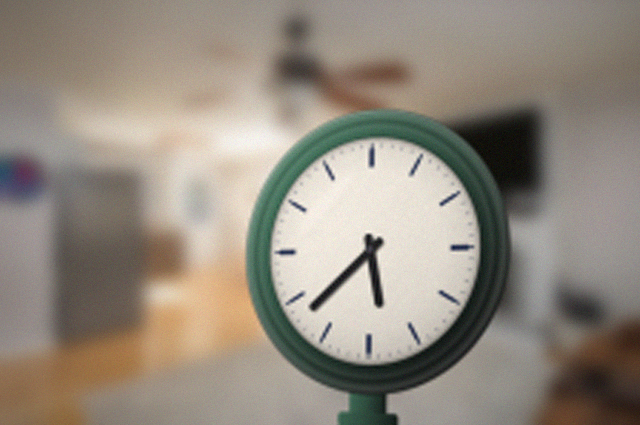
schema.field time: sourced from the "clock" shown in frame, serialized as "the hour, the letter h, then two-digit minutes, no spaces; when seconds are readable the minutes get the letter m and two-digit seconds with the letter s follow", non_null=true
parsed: 5h38
